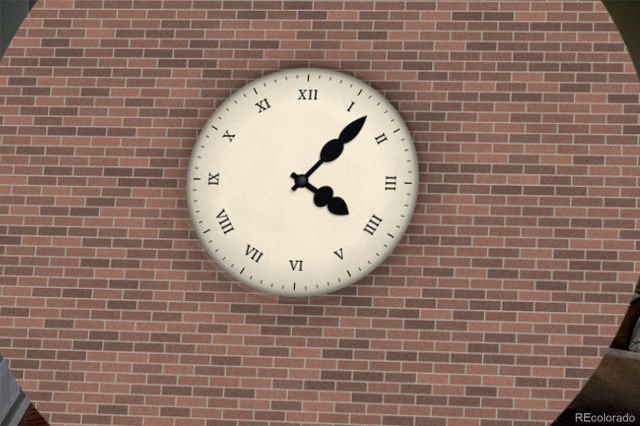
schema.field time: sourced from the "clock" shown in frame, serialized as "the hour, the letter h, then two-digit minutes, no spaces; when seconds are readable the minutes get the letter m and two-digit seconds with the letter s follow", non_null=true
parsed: 4h07
